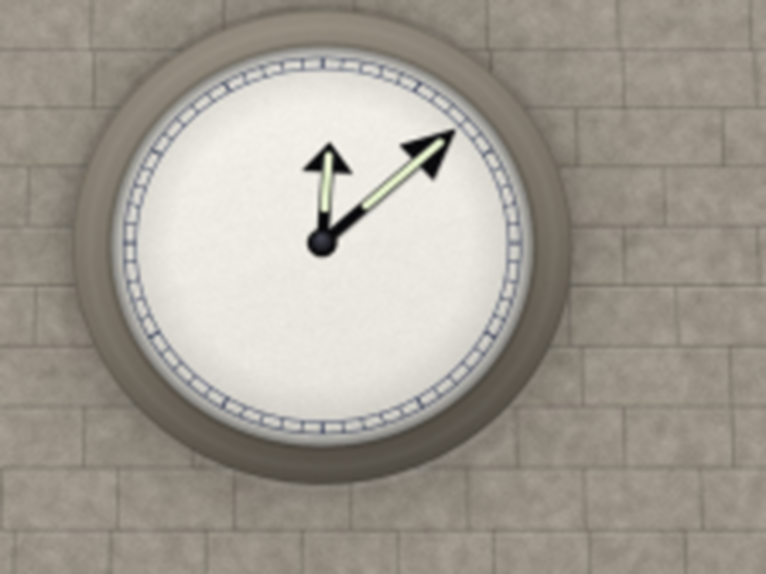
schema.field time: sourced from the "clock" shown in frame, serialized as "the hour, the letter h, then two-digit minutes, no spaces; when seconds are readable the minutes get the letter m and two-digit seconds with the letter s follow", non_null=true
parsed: 12h08
